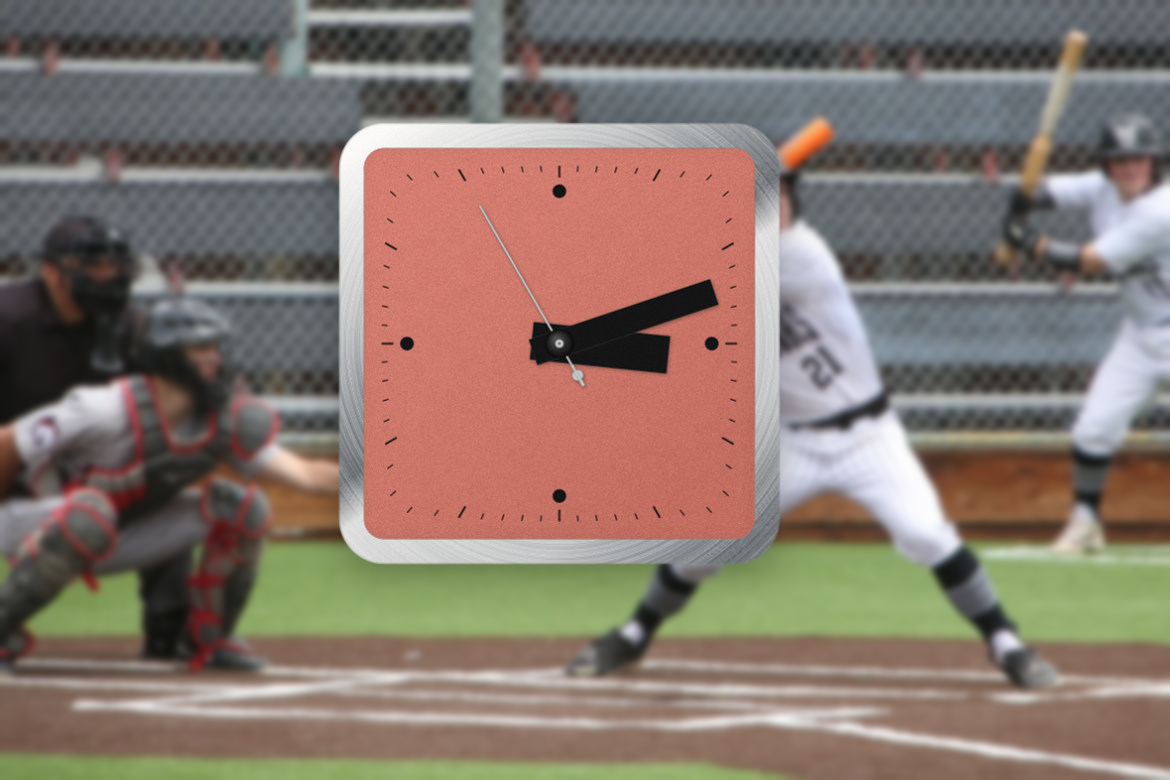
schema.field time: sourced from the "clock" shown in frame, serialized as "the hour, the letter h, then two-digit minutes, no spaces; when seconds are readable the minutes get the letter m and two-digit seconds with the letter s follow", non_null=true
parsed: 3h11m55s
